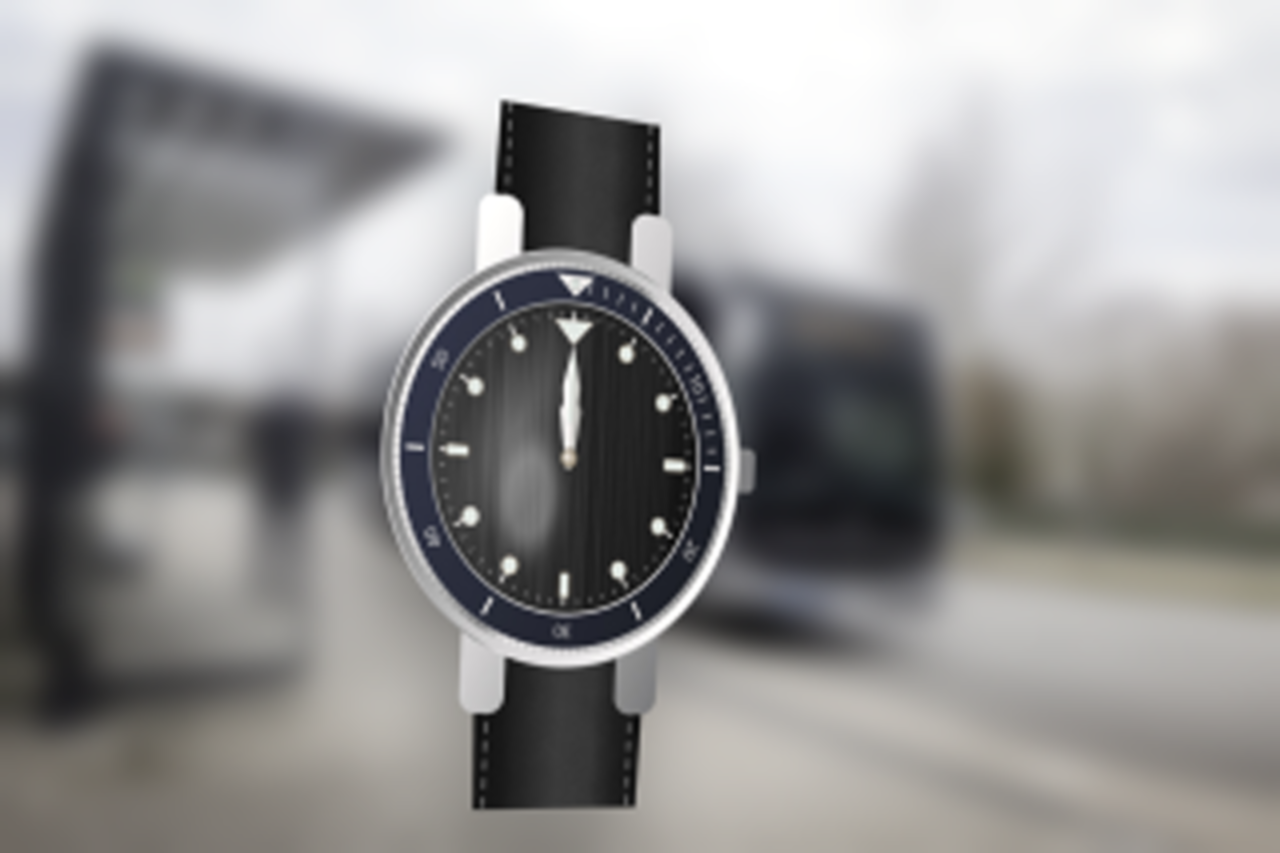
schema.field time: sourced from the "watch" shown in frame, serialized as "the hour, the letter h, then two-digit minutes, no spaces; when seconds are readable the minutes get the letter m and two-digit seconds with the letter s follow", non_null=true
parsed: 12h00
